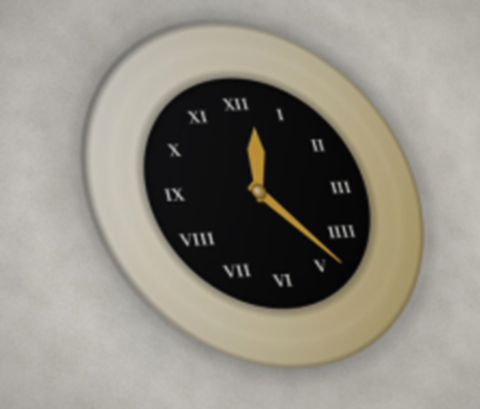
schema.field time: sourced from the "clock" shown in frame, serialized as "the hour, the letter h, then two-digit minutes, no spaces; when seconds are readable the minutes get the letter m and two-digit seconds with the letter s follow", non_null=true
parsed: 12h23
